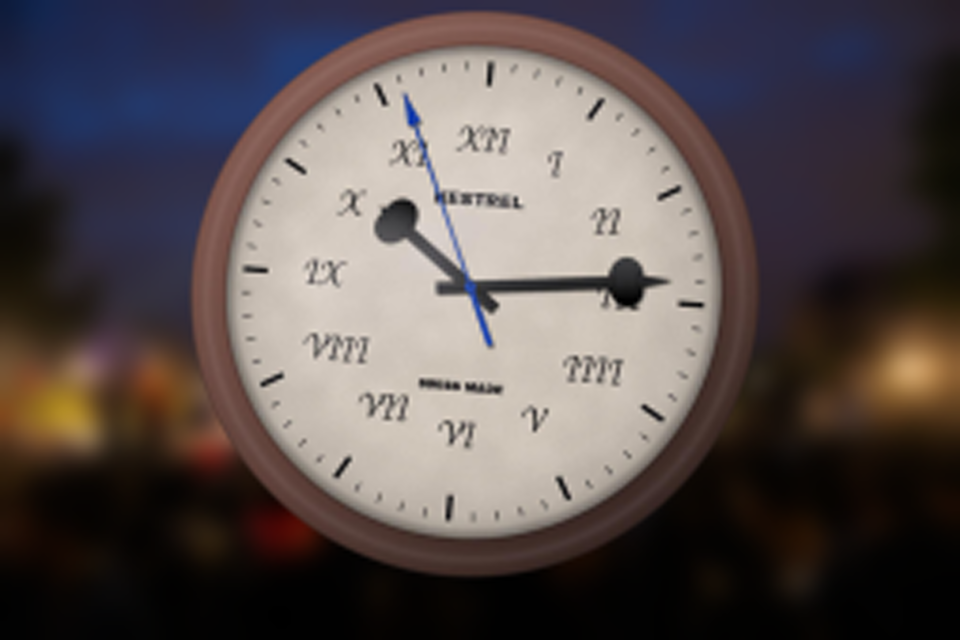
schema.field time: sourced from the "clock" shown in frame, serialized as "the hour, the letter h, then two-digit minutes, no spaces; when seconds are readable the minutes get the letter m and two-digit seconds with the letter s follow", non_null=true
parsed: 10h13m56s
